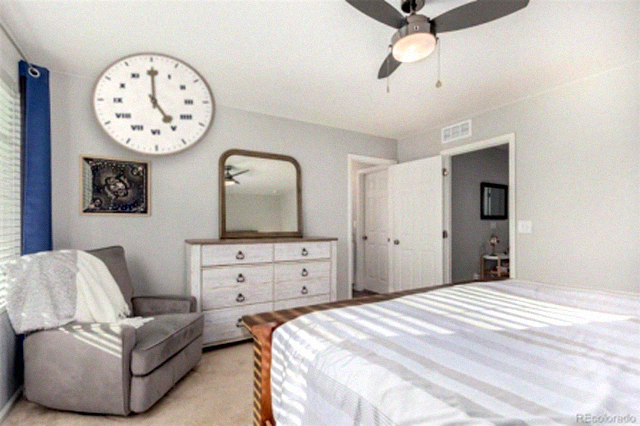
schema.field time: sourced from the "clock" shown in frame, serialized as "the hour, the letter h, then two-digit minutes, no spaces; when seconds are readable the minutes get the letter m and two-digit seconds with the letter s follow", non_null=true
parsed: 5h00
